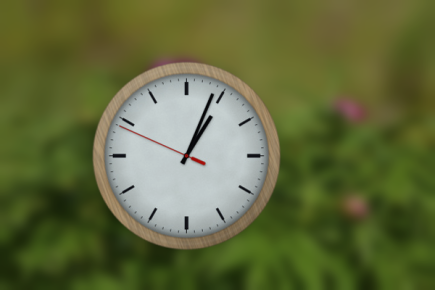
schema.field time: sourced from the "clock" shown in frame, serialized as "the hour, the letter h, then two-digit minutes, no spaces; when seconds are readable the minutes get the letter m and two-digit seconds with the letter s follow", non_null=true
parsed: 1h03m49s
